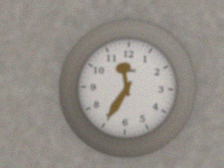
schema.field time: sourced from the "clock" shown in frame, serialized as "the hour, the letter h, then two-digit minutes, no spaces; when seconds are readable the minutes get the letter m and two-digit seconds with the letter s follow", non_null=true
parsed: 11h35
